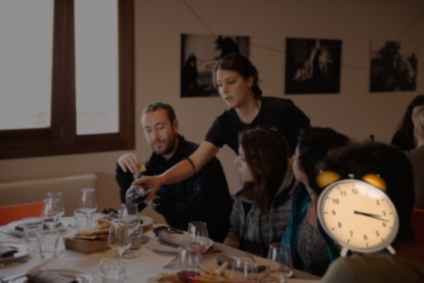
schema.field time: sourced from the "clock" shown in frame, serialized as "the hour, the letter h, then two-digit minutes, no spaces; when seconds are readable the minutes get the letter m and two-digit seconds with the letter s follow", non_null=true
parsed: 3h18
